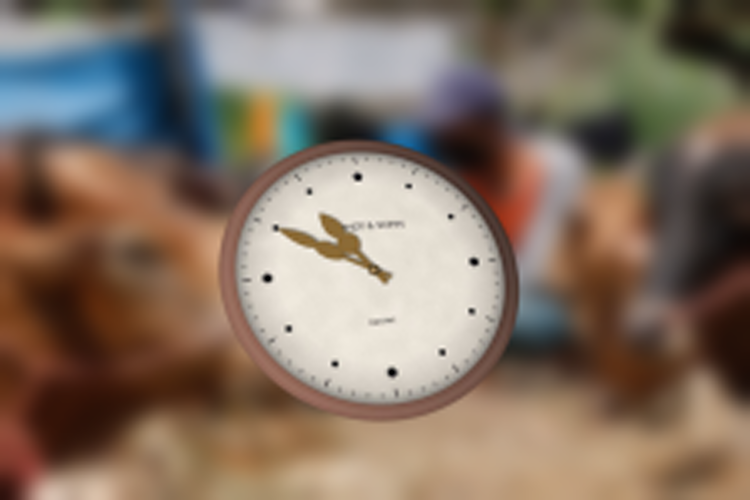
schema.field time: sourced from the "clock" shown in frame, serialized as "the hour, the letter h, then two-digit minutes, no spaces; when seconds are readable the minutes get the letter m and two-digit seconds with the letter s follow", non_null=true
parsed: 10h50
